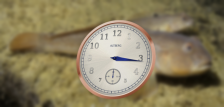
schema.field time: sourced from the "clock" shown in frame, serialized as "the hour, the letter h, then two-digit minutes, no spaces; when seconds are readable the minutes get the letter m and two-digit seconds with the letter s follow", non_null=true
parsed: 3h16
